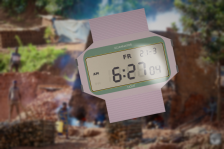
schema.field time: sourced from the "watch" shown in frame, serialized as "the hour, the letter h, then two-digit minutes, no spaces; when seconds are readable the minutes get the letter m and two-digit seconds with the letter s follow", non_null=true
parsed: 6h27m04s
